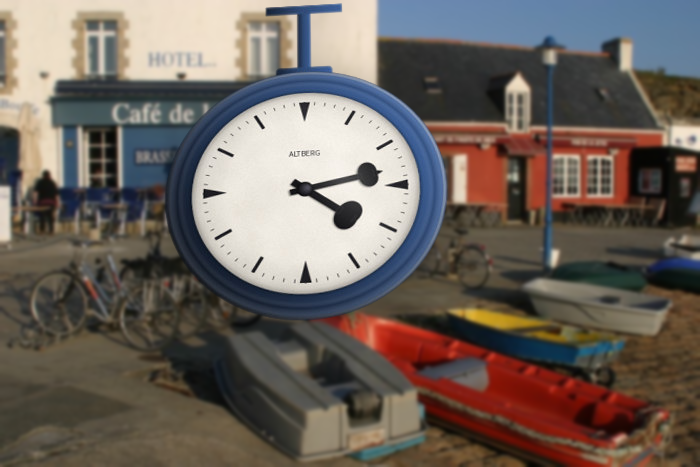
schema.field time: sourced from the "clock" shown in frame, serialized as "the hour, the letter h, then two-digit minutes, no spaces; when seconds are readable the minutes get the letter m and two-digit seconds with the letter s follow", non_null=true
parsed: 4h13
